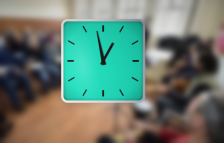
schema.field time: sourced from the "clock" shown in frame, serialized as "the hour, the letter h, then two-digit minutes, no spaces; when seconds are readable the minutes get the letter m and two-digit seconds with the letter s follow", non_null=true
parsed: 12h58
